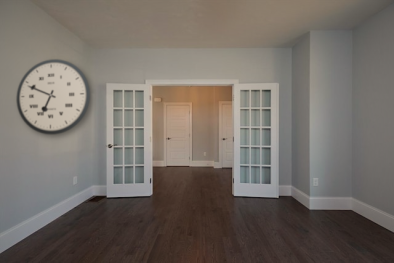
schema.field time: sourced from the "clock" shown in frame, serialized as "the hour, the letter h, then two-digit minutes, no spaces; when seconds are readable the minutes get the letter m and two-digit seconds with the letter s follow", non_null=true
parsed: 6h49
